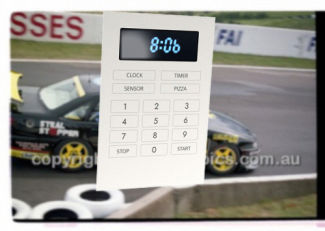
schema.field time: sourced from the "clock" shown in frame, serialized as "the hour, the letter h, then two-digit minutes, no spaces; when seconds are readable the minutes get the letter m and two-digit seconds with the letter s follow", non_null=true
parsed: 8h06
